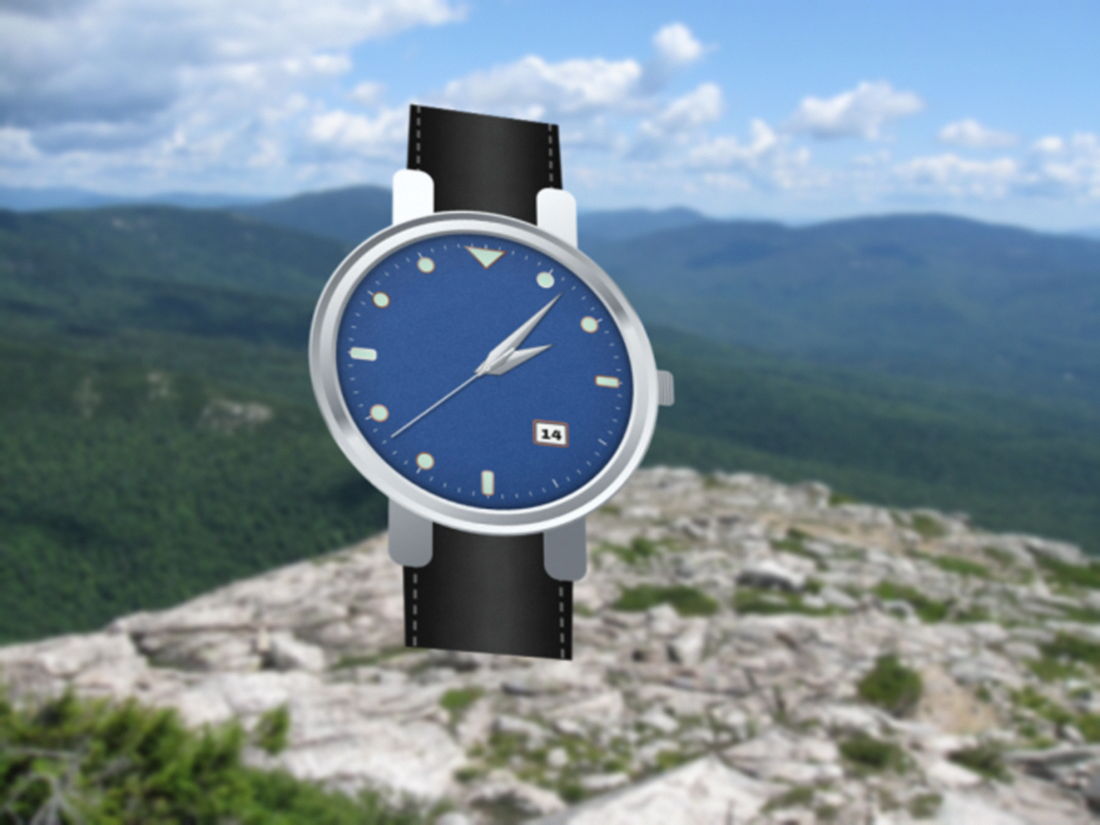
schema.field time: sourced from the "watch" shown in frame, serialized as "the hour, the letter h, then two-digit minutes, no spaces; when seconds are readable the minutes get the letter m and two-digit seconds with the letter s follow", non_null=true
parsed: 2h06m38s
